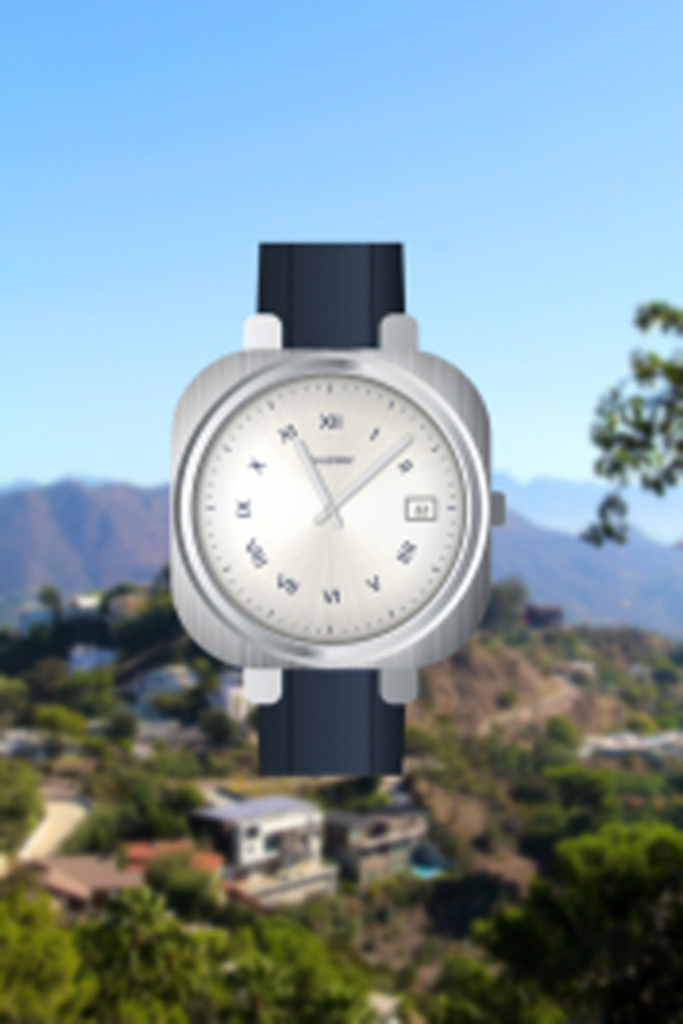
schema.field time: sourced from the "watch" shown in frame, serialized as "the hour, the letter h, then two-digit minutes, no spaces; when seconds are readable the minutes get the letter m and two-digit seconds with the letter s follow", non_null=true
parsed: 11h08
